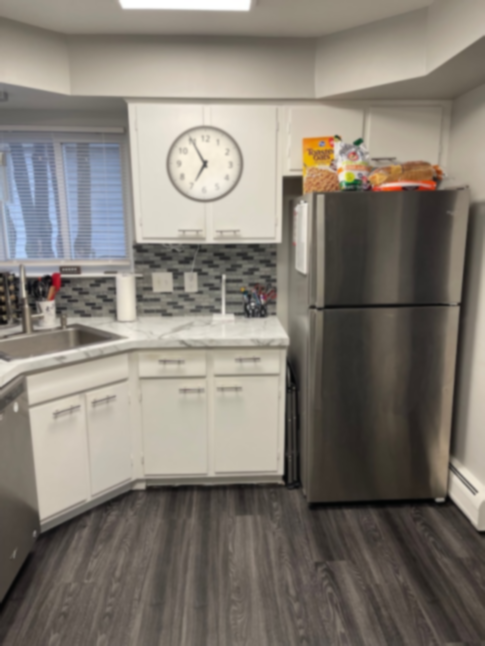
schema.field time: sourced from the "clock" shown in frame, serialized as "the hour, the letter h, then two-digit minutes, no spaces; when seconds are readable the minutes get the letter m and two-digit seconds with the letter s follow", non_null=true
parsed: 6h55
